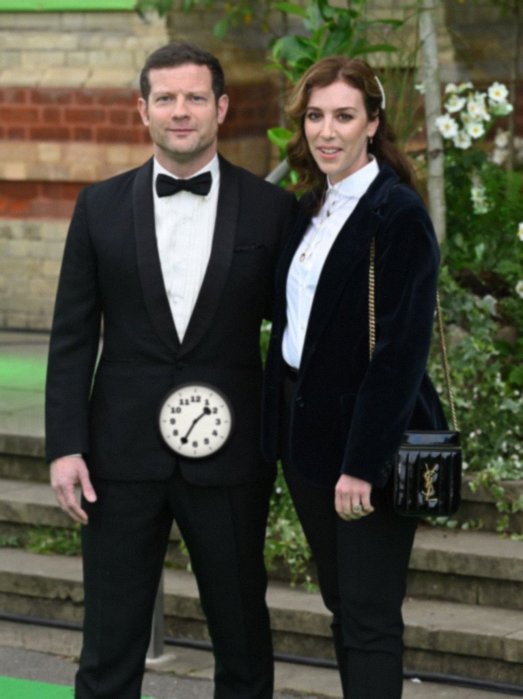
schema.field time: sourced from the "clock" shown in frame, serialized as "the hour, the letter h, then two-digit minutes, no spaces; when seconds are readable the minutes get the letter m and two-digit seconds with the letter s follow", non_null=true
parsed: 1h35
